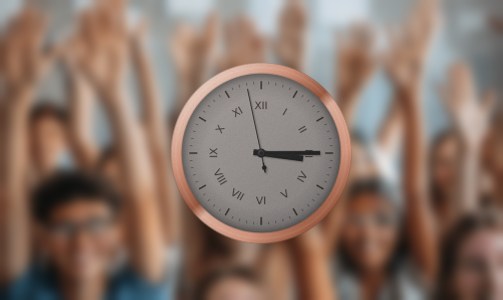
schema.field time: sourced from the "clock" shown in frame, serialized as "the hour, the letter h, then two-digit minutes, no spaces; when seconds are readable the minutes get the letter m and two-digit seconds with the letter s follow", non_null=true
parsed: 3h14m58s
